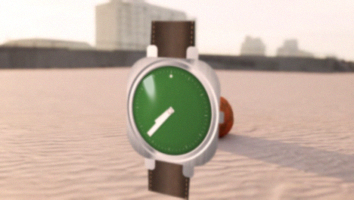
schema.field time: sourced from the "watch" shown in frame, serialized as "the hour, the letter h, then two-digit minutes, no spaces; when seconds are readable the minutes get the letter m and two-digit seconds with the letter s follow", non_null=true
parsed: 7h37
